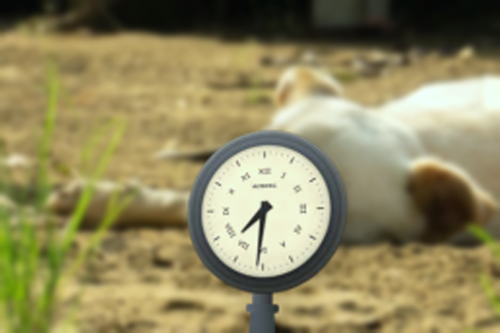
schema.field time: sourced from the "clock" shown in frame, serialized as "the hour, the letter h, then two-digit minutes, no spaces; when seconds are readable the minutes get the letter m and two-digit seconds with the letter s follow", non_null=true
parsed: 7h31
